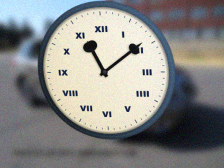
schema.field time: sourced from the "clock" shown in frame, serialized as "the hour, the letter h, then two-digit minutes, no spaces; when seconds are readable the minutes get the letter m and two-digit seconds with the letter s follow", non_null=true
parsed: 11h09
